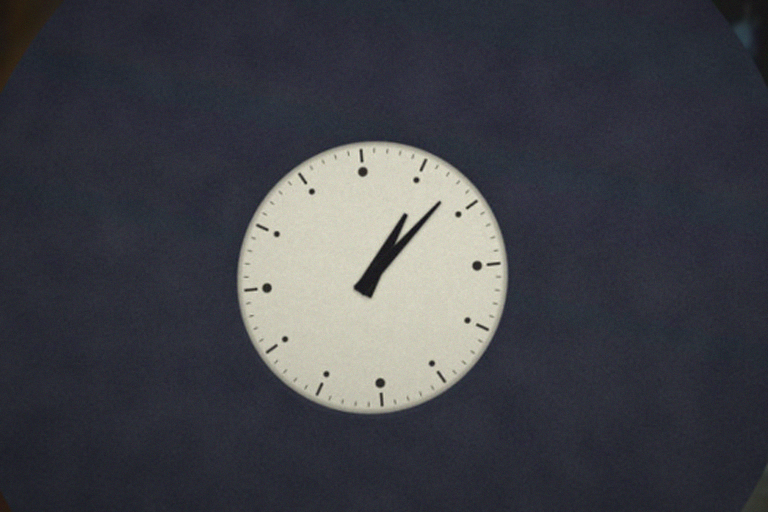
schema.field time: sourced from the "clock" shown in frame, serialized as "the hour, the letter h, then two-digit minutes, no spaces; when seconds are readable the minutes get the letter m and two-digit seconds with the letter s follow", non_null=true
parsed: 1h08
